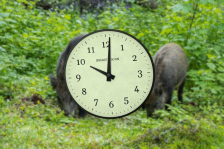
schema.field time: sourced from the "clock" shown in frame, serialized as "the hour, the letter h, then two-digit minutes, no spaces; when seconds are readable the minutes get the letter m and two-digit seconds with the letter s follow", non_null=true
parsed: 10h01
